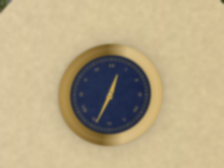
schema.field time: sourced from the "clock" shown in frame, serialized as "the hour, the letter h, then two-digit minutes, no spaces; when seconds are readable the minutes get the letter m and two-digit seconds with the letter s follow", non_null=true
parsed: 12h34
